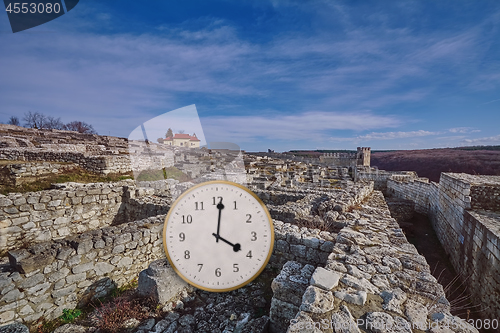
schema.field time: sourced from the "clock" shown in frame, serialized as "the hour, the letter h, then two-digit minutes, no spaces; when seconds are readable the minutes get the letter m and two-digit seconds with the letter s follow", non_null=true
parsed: 4h01
